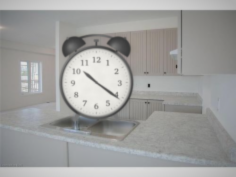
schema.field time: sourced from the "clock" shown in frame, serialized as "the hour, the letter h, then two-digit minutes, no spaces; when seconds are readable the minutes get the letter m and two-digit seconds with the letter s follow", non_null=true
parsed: 10h21
